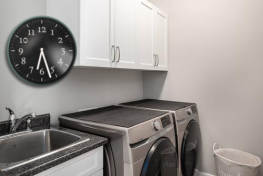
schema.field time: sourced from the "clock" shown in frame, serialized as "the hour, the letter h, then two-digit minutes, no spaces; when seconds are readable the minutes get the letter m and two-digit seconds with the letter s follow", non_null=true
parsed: 6h27
